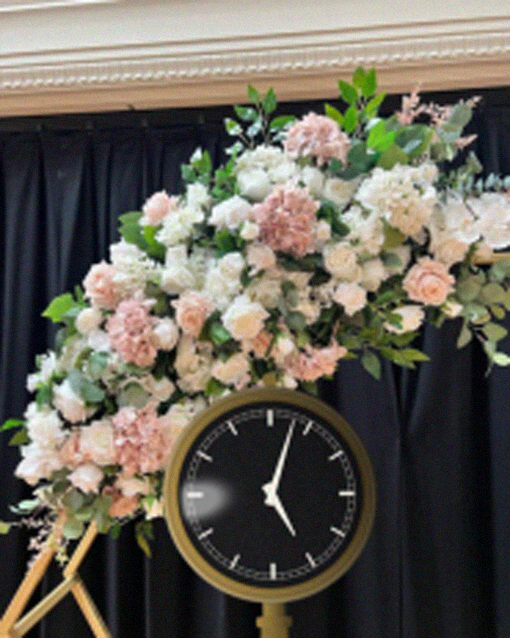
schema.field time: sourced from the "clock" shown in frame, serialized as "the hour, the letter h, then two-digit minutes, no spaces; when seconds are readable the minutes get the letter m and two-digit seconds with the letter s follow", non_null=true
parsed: 5h03
